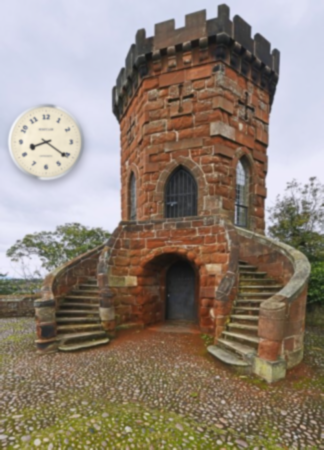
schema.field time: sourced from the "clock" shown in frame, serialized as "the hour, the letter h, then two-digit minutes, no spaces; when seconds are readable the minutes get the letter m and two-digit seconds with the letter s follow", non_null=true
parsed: 8h21
